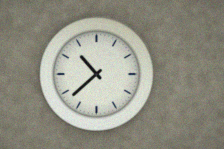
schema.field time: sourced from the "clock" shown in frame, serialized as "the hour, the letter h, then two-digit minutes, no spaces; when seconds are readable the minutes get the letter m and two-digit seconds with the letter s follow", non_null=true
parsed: 10h38
